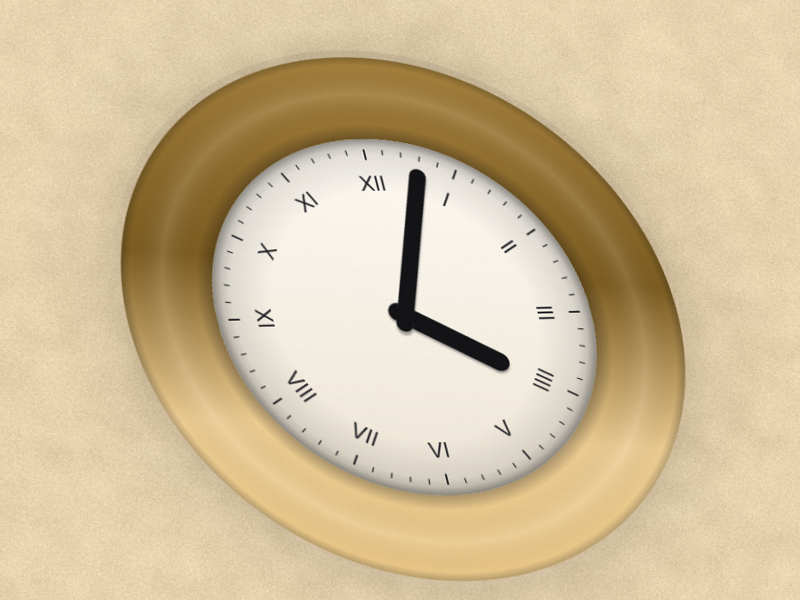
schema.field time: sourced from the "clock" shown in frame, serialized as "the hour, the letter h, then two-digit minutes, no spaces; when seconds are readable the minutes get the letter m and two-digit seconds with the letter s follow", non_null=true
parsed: 4h03
